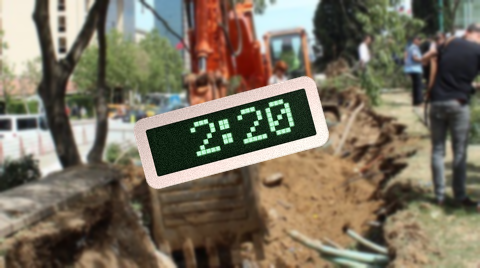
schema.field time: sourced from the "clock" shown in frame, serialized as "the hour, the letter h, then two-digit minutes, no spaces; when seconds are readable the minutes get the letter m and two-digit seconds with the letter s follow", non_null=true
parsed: 2h20
